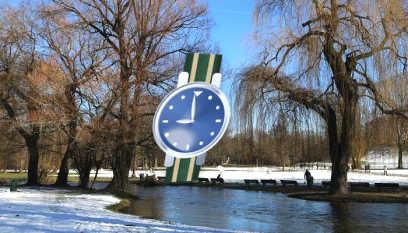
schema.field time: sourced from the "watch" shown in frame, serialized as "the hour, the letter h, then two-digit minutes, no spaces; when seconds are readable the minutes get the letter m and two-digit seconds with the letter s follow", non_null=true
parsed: 8h59
